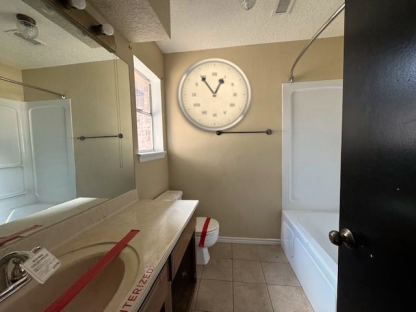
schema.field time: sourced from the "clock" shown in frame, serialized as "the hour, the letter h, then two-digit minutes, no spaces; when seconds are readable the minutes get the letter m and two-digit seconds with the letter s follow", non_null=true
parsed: 12h54
